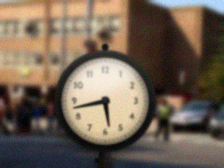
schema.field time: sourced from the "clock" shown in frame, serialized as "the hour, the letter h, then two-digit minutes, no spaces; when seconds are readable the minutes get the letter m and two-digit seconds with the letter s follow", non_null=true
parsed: 5h43
